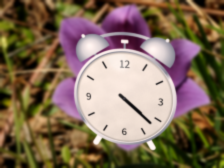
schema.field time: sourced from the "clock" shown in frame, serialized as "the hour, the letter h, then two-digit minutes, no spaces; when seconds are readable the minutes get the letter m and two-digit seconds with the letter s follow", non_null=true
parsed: 4h22
